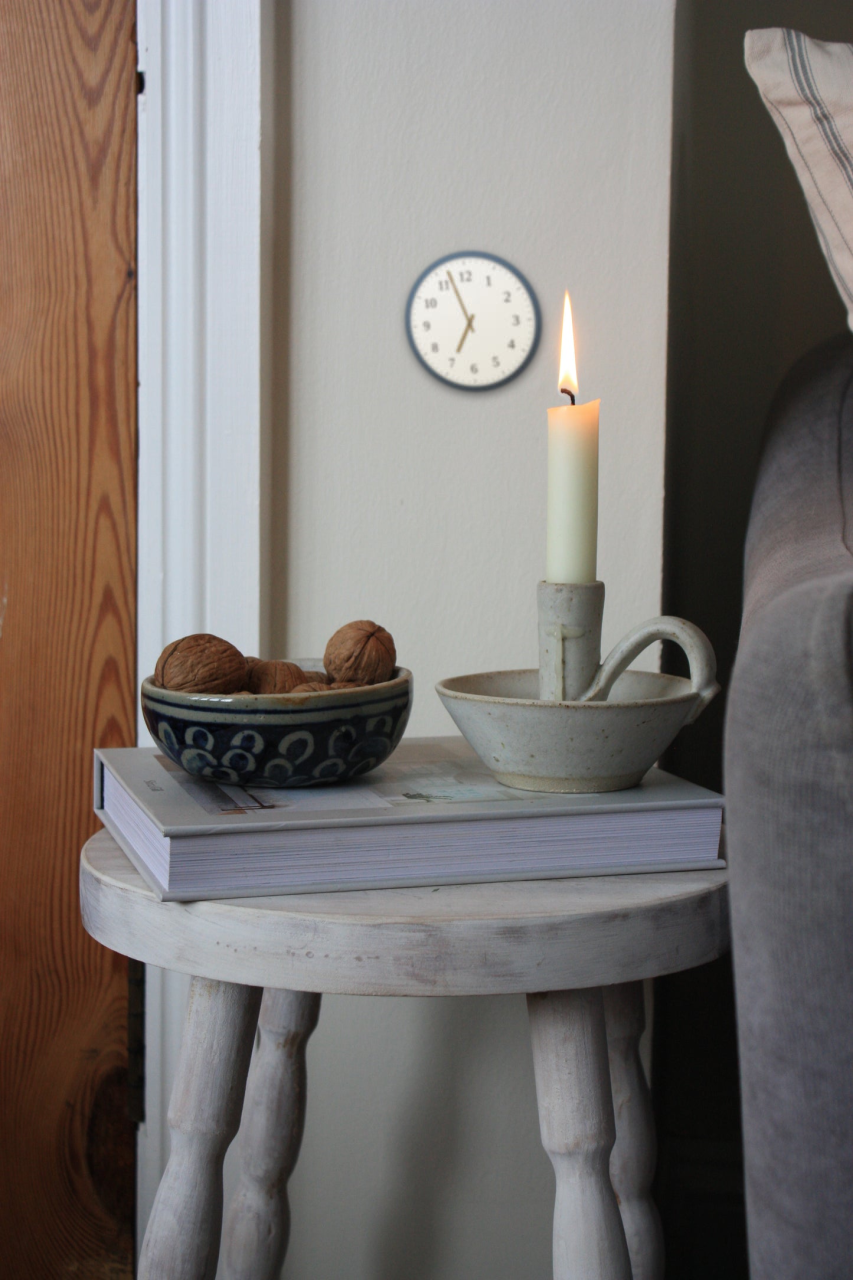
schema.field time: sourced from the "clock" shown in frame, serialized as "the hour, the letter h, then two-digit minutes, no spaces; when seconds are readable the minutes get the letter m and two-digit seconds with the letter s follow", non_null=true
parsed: 6h57
